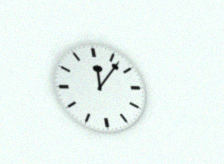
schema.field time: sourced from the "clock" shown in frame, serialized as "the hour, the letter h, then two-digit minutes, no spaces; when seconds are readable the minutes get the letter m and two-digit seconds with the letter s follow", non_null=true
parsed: 12h07
